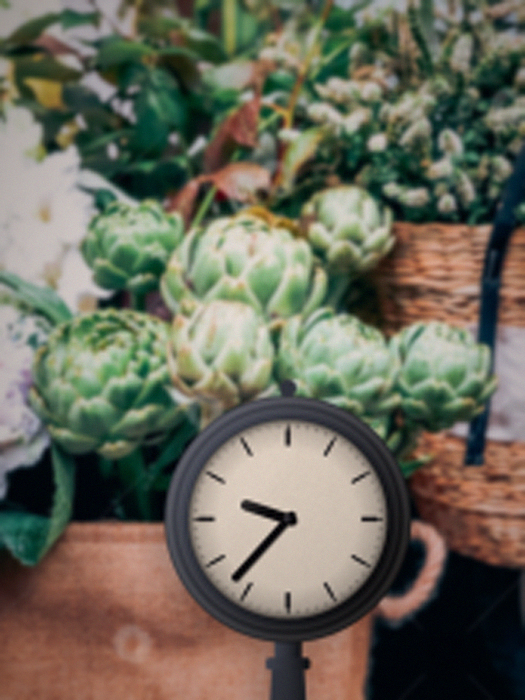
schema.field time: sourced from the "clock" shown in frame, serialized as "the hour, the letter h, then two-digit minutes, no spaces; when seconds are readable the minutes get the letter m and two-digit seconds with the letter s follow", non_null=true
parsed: 9h37
